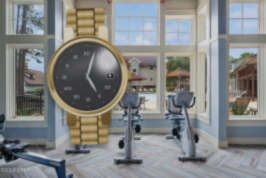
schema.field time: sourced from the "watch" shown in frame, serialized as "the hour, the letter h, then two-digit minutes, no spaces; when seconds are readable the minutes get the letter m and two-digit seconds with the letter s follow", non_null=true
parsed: 5h03
